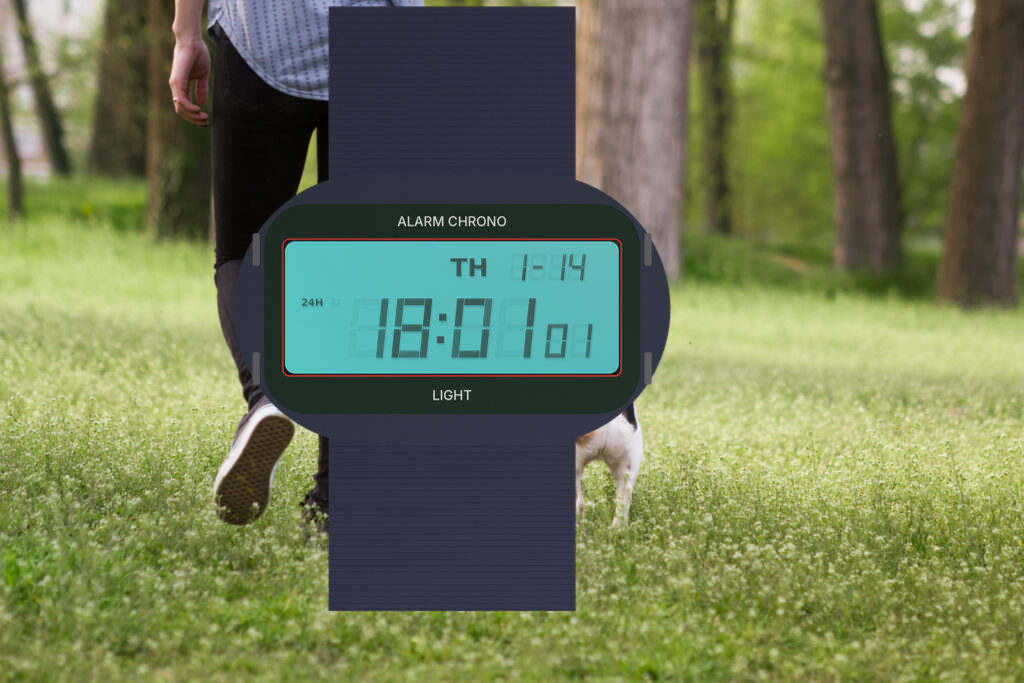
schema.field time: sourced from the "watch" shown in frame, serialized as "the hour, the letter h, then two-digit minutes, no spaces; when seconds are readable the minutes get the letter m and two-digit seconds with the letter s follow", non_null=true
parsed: 18h01m01s
